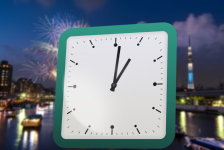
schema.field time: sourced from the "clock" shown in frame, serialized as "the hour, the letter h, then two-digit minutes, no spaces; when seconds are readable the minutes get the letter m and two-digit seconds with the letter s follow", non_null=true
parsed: 1h01
